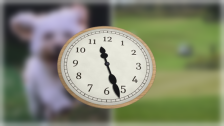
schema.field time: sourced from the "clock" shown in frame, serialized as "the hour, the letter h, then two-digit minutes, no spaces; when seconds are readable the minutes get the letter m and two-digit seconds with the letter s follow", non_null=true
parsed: 11h27
